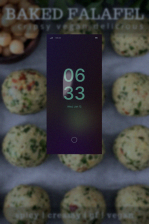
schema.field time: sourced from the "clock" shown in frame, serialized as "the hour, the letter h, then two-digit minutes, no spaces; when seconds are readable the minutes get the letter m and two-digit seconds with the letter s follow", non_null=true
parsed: 6h33
